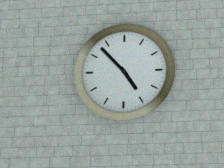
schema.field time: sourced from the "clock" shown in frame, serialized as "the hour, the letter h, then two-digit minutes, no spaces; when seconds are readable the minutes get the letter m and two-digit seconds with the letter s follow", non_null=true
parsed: 4h53
